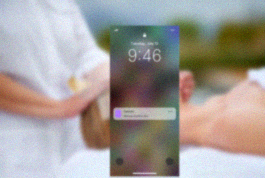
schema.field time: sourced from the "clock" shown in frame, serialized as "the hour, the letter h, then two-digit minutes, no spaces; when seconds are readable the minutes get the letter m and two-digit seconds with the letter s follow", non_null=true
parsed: 9h46
